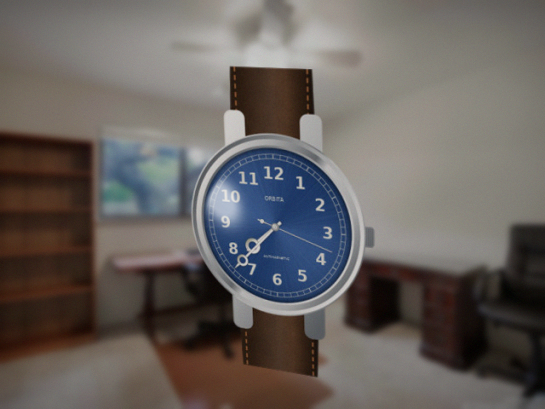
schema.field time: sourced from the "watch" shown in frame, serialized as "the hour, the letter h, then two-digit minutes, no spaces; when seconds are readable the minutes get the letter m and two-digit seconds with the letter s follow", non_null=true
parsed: 7h37m18s
